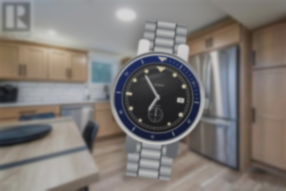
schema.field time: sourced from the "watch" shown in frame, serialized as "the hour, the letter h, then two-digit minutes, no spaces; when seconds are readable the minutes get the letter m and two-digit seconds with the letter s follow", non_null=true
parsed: 6h54
